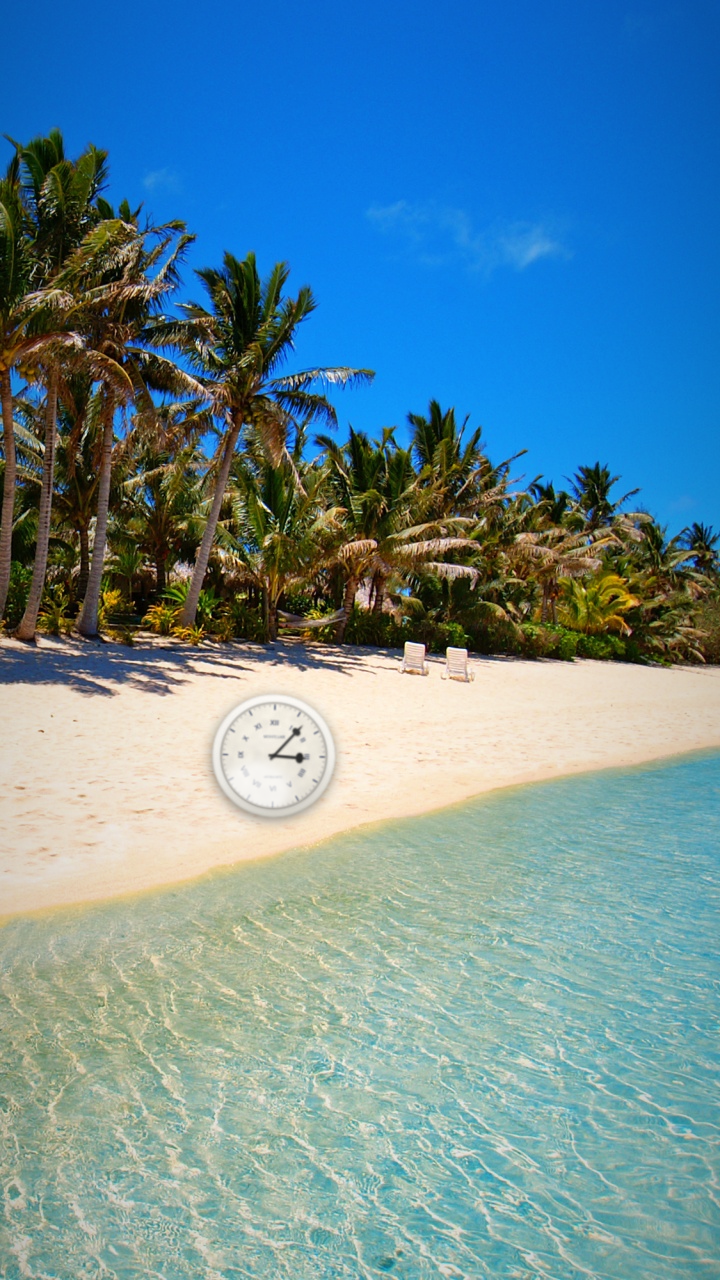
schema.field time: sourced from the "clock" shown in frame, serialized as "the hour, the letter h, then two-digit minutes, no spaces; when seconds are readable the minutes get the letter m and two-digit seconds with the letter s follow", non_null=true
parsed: 3h07
